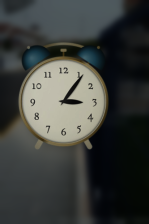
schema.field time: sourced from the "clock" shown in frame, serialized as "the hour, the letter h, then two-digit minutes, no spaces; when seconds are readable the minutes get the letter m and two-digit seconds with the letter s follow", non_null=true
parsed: 3h06
